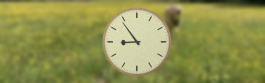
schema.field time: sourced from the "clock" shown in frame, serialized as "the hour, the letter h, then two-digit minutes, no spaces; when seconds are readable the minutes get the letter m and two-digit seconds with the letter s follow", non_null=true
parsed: 8h54
